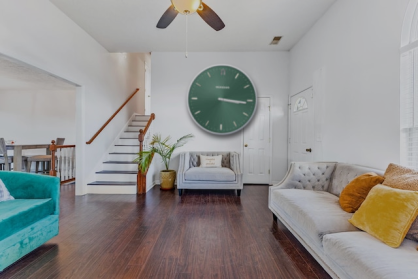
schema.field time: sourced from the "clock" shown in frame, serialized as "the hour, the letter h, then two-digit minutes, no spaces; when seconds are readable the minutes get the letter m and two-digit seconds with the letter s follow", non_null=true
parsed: 3h16
